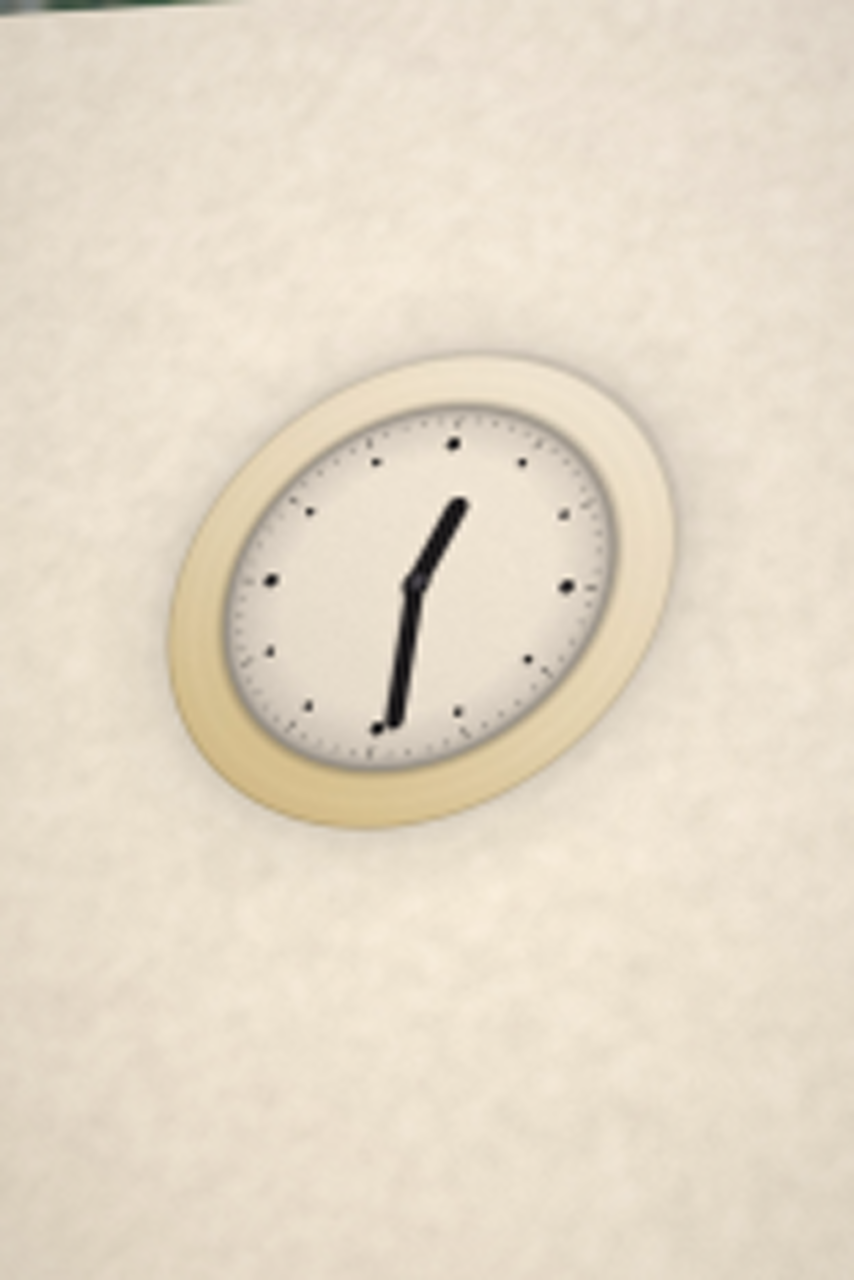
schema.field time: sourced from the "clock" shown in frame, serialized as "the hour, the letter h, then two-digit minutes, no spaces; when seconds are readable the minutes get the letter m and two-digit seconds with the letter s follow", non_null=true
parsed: 12h29
